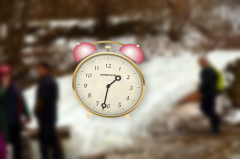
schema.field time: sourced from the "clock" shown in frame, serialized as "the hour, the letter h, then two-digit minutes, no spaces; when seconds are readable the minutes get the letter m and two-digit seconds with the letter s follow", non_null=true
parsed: 1h32
